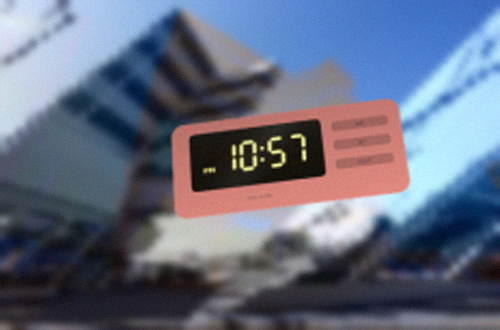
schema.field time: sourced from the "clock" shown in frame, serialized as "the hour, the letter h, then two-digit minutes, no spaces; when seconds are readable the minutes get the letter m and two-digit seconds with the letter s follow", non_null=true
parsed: 10h57
